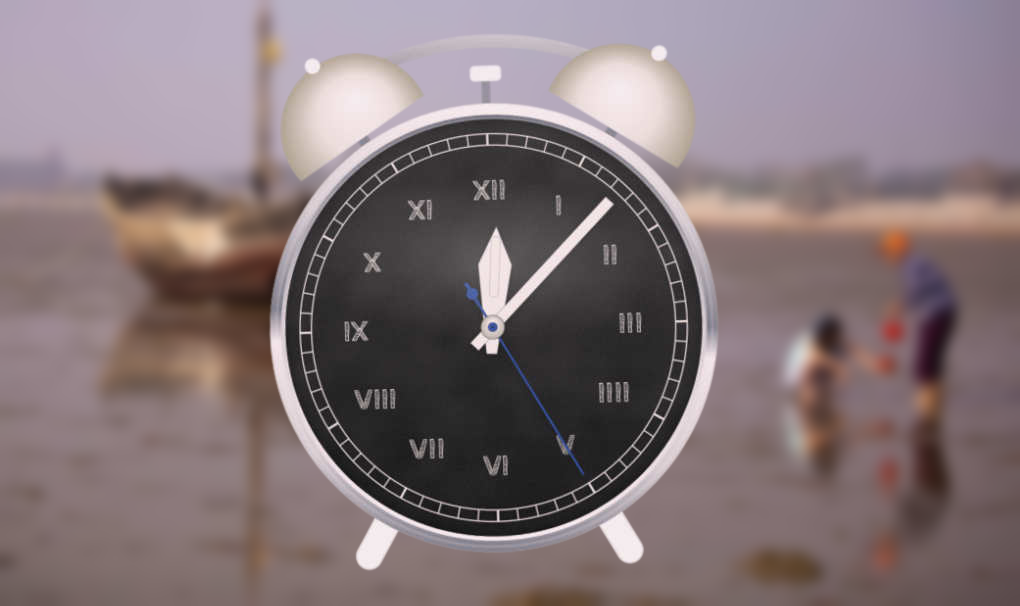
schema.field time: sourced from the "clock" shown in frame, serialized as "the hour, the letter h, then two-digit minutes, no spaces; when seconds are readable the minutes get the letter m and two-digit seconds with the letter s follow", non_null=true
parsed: 12h07m25s
